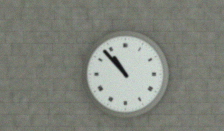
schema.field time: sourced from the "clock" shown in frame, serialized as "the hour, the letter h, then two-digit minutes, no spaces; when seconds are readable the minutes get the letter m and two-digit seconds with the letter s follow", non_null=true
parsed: 10h53
